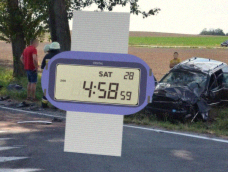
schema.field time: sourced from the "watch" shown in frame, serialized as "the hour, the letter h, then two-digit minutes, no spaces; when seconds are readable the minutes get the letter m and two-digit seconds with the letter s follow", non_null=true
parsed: 4h58
